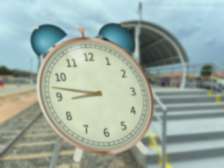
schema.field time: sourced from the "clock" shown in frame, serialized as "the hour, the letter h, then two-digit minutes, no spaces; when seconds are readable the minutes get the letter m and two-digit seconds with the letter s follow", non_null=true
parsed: 8h47
